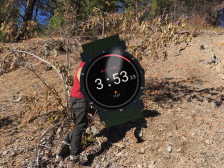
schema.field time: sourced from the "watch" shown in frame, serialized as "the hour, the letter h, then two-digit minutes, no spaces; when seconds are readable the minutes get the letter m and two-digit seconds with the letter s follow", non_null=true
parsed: 3h53
